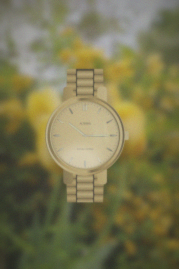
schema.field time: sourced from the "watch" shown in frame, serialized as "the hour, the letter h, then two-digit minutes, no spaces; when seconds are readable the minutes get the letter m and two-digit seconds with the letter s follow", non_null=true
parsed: 10h15
